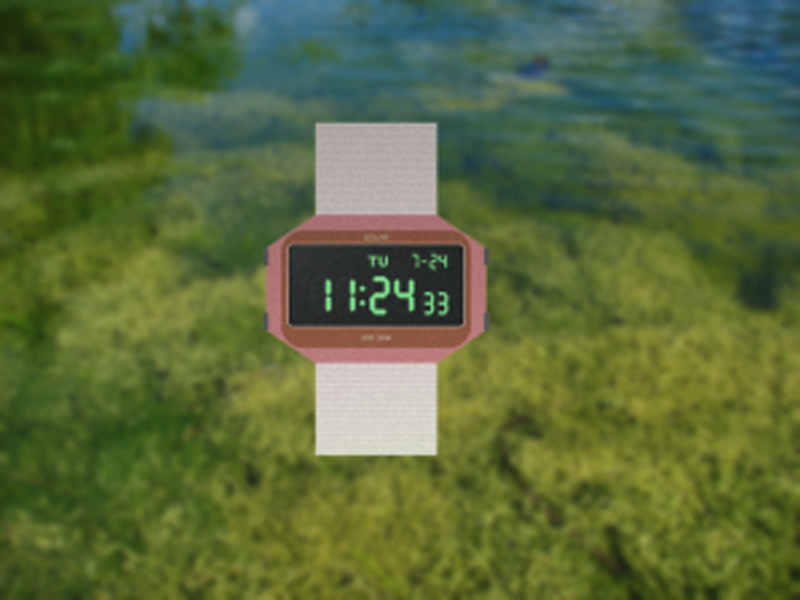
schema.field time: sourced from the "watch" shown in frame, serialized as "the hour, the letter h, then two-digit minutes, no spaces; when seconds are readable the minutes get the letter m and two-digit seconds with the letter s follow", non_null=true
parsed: 11h24m33s
